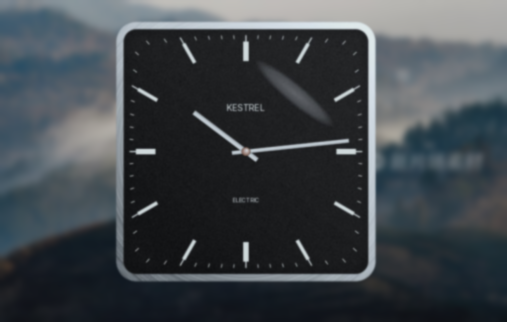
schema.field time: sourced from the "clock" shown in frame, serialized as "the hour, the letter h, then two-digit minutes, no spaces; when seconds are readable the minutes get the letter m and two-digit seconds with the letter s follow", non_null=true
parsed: 10h14
